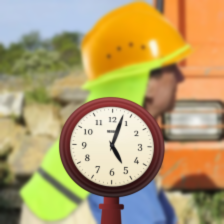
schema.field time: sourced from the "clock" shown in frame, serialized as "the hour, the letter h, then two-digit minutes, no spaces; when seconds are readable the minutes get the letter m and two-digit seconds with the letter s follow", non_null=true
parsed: 5h03
